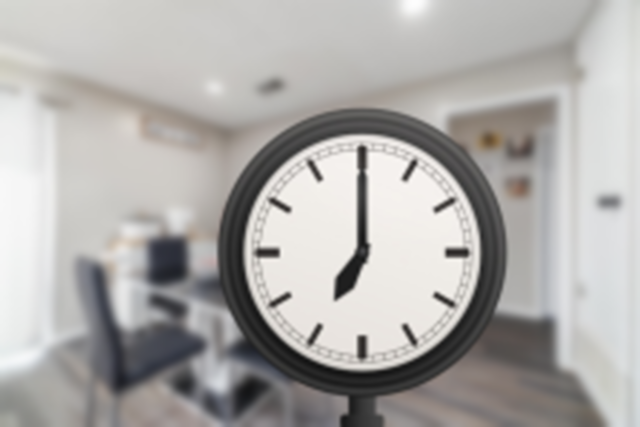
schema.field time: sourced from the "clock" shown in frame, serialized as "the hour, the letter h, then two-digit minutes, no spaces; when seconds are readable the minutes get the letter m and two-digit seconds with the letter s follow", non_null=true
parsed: 7h00
